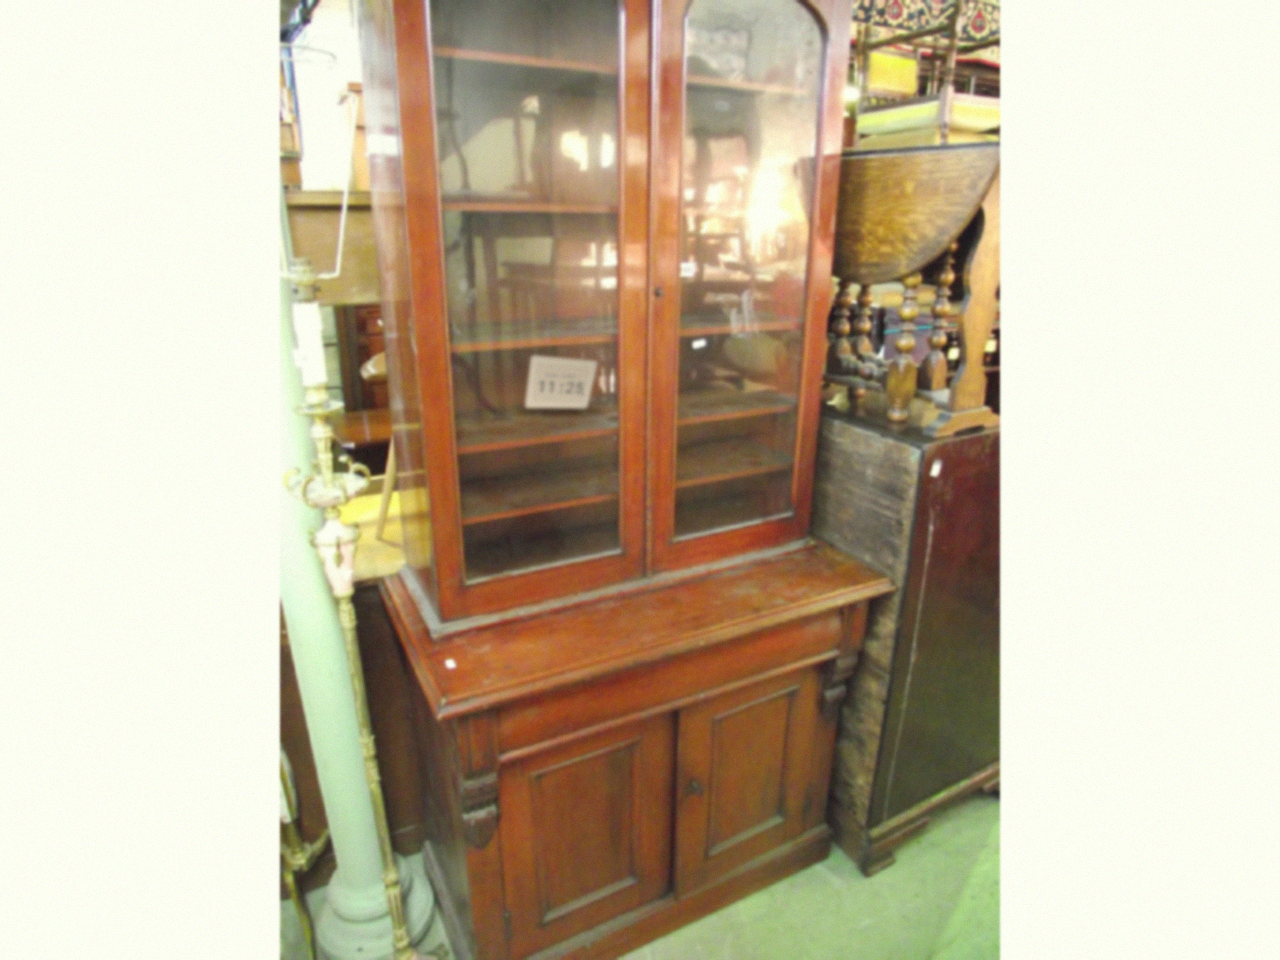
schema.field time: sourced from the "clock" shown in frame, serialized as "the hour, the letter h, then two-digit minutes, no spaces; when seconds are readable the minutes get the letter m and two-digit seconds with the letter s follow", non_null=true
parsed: 11h25
